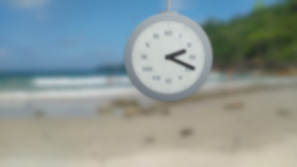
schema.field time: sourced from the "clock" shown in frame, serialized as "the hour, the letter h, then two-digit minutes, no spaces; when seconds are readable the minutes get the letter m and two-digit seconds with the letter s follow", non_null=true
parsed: 2h19
